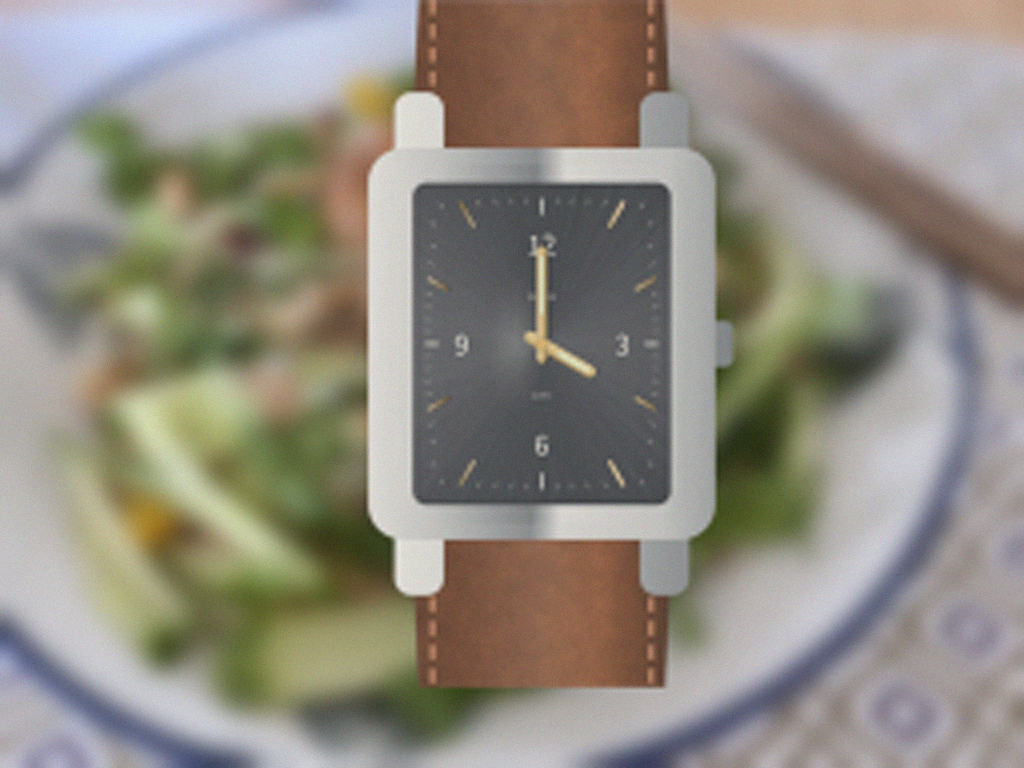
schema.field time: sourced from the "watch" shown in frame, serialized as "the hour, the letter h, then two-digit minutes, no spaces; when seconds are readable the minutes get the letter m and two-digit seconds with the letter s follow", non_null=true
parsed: 4h00
